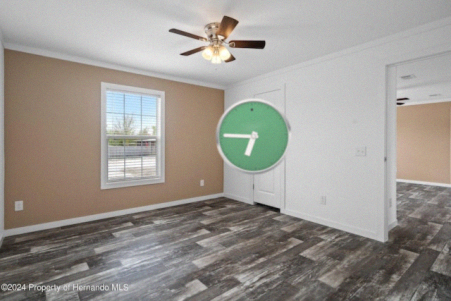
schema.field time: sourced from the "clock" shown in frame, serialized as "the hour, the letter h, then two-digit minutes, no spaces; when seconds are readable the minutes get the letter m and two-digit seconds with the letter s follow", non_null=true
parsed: 6h46
